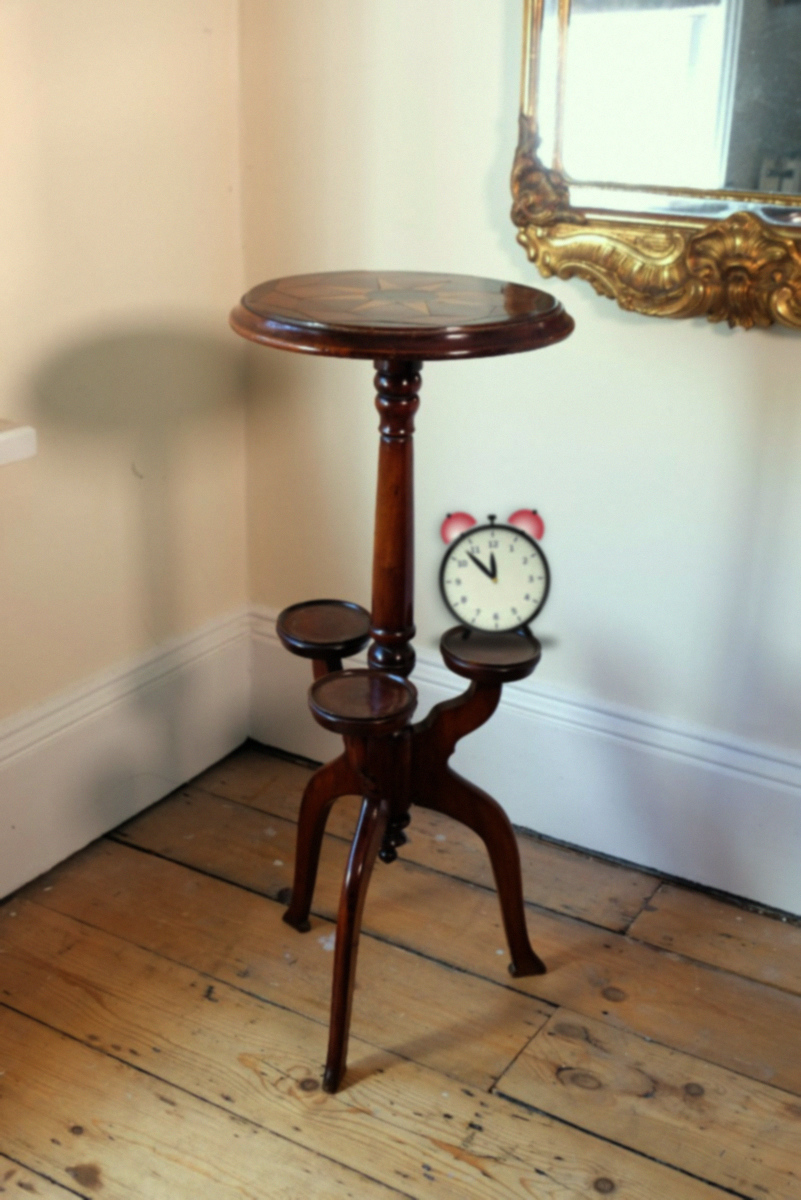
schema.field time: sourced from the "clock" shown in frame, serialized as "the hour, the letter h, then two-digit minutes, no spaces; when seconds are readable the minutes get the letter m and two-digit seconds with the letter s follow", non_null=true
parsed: 11h53
